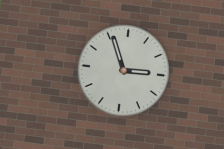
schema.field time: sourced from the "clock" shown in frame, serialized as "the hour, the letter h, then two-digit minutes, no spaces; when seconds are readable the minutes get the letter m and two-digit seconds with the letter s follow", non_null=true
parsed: 2h56
